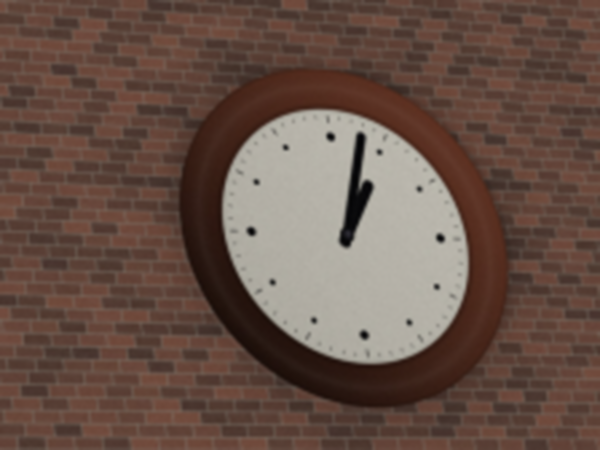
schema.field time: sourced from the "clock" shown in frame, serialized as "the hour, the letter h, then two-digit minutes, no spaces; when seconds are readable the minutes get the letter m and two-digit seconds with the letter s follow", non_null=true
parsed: 1h03
